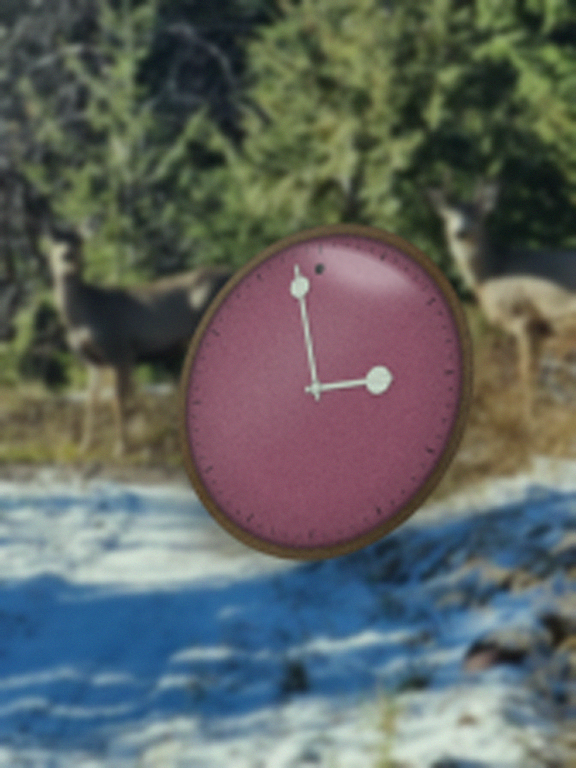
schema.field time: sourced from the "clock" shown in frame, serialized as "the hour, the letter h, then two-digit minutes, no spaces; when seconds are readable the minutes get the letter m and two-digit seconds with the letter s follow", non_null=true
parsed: 2h58
